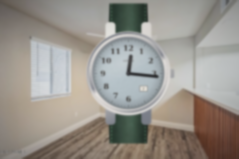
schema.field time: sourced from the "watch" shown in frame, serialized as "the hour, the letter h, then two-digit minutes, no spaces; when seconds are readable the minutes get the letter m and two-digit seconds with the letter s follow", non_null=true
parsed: 12h16
